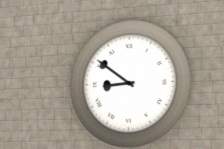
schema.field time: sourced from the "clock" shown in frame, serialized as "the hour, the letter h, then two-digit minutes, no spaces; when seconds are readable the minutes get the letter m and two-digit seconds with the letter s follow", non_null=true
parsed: 8h51
